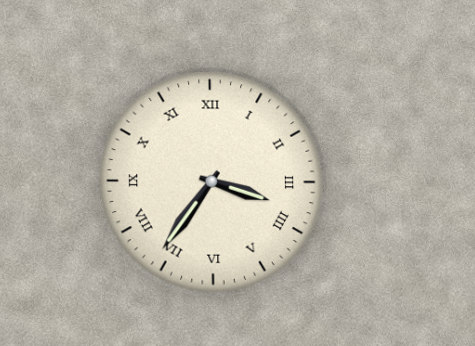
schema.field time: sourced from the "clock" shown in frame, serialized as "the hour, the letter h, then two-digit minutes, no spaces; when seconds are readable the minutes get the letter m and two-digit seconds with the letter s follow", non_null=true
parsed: 3h36
